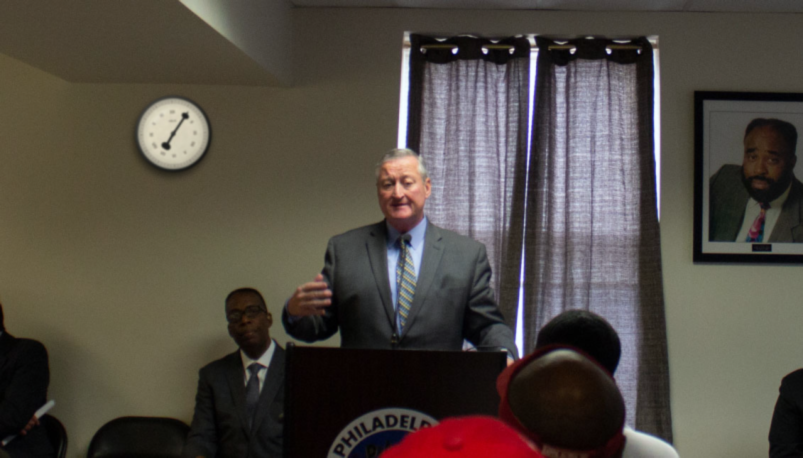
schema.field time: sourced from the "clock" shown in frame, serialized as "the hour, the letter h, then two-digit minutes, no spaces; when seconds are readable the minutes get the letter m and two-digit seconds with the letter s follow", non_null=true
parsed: 7h06
